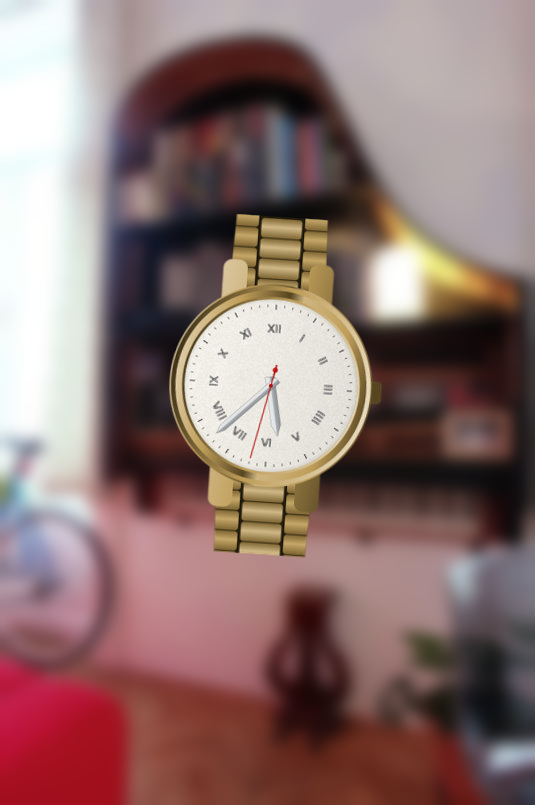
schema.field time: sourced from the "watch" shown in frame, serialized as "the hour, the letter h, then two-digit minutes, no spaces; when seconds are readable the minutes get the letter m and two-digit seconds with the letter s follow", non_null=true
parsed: 5h37m32s
